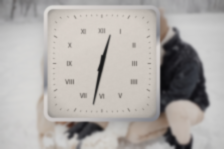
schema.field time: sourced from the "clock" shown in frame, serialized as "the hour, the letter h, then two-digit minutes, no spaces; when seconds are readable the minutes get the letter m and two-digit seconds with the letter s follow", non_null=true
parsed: 12h32
